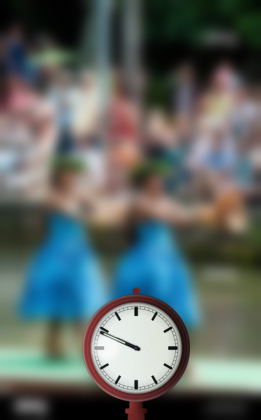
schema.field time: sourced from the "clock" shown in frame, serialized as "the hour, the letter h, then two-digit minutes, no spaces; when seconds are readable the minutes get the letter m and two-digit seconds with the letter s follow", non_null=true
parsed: 9h49
